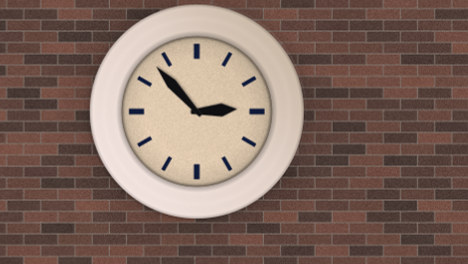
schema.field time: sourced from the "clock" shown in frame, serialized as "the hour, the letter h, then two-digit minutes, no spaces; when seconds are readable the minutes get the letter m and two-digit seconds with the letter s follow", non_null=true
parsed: 2h53
